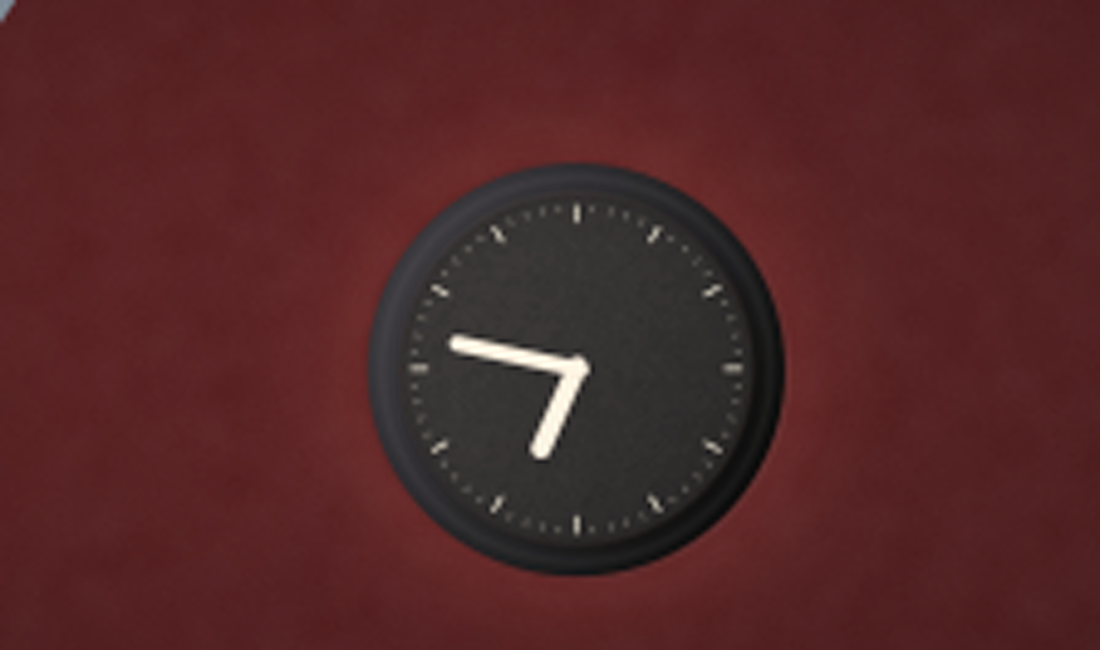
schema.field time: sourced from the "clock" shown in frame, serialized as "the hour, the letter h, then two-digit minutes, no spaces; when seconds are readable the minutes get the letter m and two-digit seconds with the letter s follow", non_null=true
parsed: 6h47
